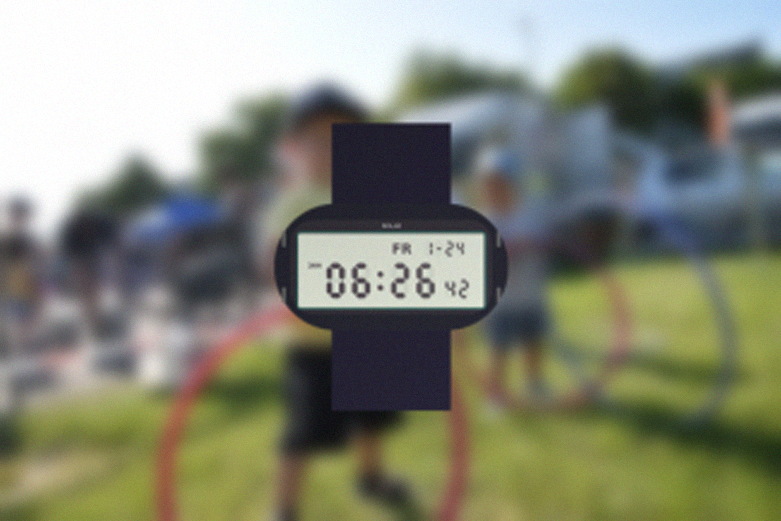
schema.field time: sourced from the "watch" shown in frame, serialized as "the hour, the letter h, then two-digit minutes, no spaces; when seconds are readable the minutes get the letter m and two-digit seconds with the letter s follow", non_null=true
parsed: 6h26m42s
